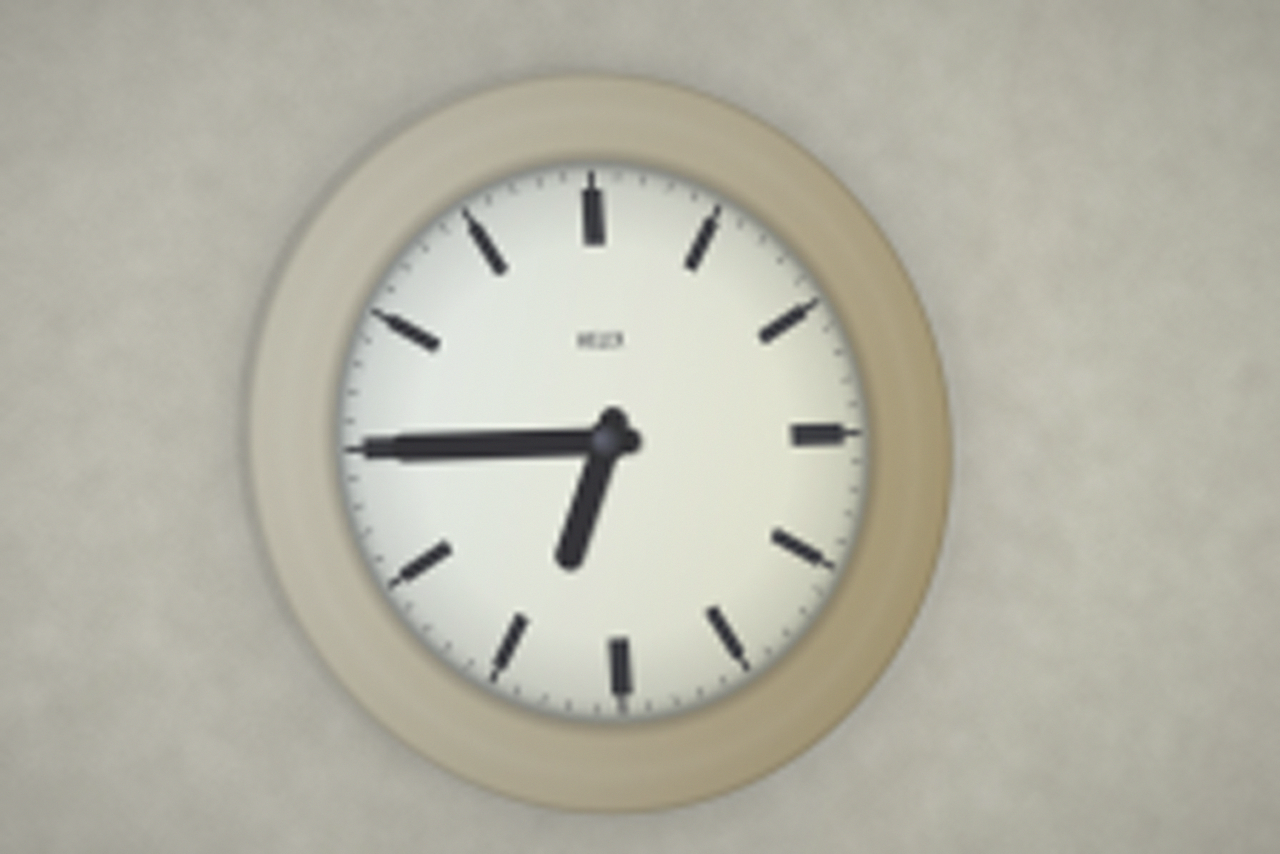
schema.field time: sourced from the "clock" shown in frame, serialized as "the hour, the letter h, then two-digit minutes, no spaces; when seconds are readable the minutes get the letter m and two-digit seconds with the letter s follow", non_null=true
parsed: 6h45
